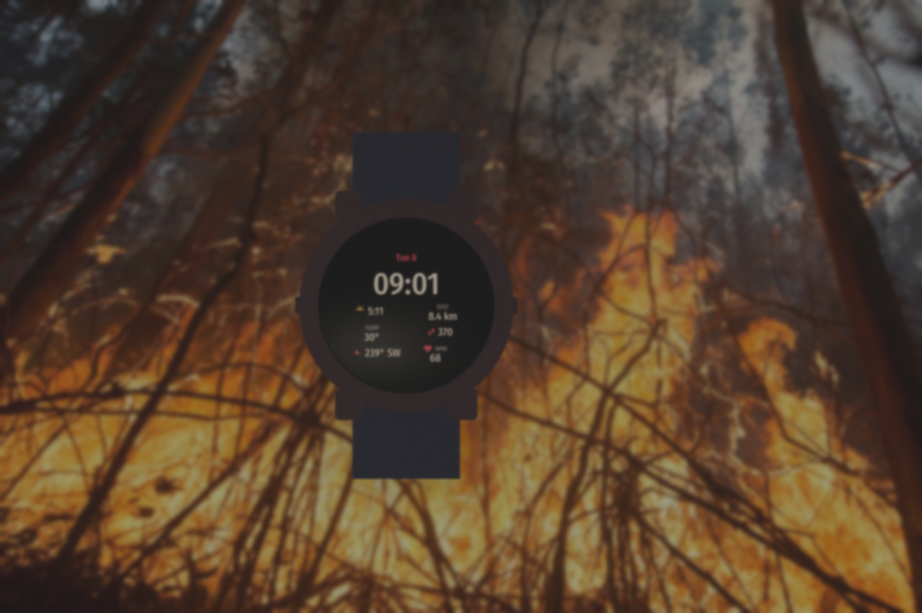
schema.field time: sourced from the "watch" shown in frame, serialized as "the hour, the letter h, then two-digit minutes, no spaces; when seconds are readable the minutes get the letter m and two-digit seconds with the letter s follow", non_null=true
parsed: 9h01
